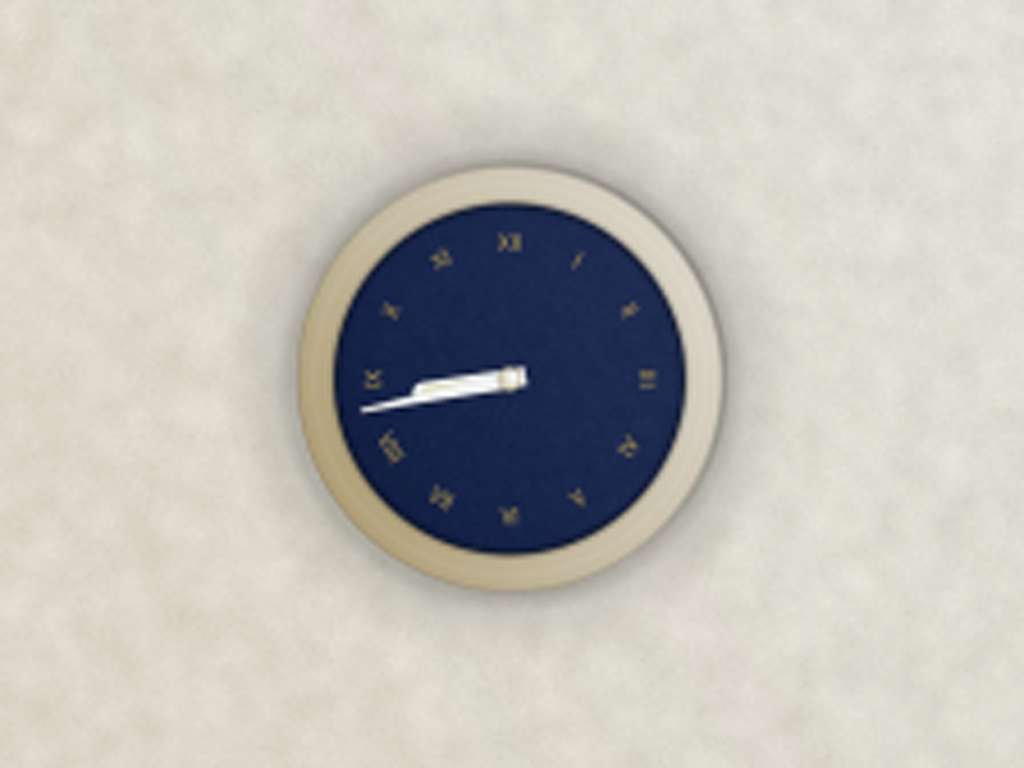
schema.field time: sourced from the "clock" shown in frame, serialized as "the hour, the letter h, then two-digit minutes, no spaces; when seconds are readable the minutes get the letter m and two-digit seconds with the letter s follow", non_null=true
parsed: 8h43
